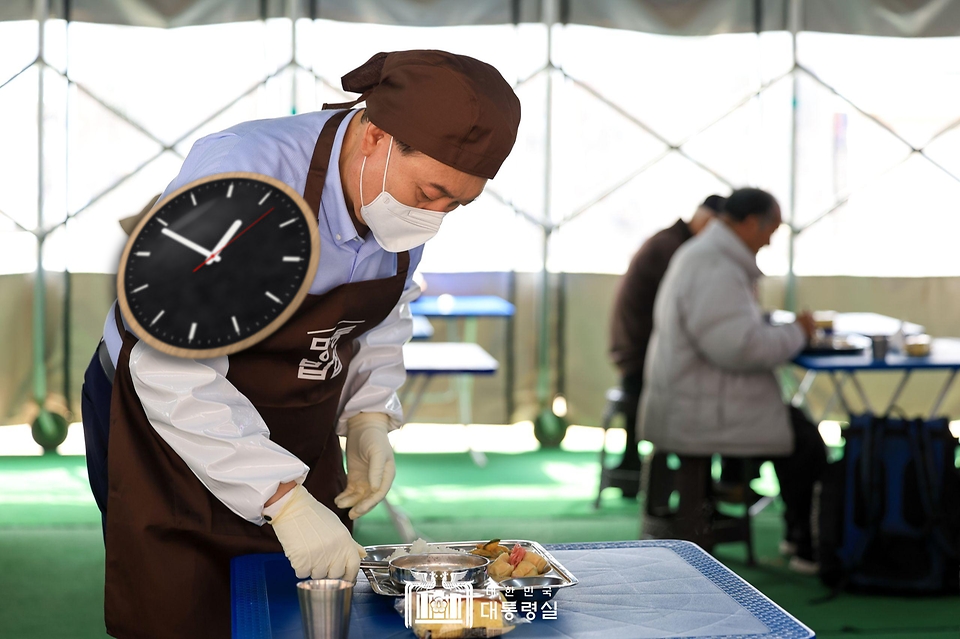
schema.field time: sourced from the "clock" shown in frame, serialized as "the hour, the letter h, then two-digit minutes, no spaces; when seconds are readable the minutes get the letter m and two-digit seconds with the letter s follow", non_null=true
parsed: 12h49m07s
